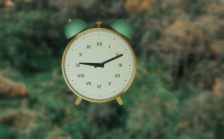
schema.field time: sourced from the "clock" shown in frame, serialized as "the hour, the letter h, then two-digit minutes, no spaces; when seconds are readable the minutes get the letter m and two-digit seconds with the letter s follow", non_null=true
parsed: 9h11
